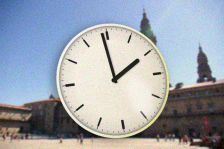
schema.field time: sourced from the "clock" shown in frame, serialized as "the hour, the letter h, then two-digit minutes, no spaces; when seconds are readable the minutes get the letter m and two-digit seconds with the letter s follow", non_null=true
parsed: 1h59
